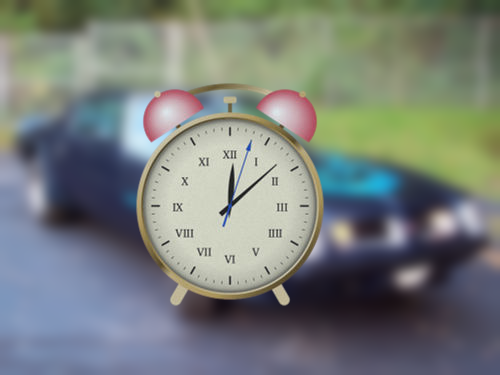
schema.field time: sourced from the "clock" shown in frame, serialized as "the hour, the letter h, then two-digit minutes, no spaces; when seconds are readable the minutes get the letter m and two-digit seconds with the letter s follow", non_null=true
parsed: 12h08m03s
